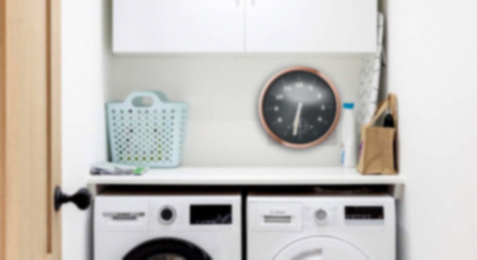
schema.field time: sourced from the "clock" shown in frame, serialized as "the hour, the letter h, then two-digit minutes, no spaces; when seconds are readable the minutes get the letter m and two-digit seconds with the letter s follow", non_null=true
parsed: 6h32
